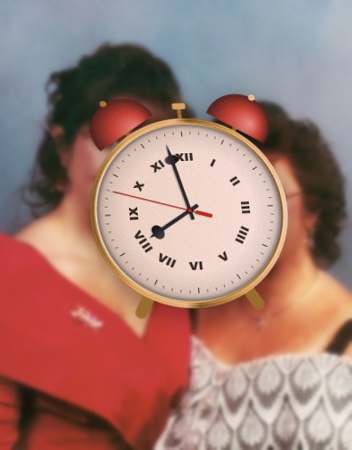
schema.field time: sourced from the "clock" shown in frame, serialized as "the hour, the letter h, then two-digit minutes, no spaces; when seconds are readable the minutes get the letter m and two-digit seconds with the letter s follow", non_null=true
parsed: 7h57m48s
